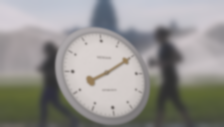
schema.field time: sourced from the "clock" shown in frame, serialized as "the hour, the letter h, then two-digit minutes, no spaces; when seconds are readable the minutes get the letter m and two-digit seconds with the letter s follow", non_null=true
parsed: 8h10
